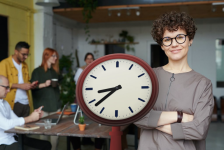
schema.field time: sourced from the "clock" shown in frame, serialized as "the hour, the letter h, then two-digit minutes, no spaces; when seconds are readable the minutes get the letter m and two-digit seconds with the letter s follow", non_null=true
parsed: 8h38
